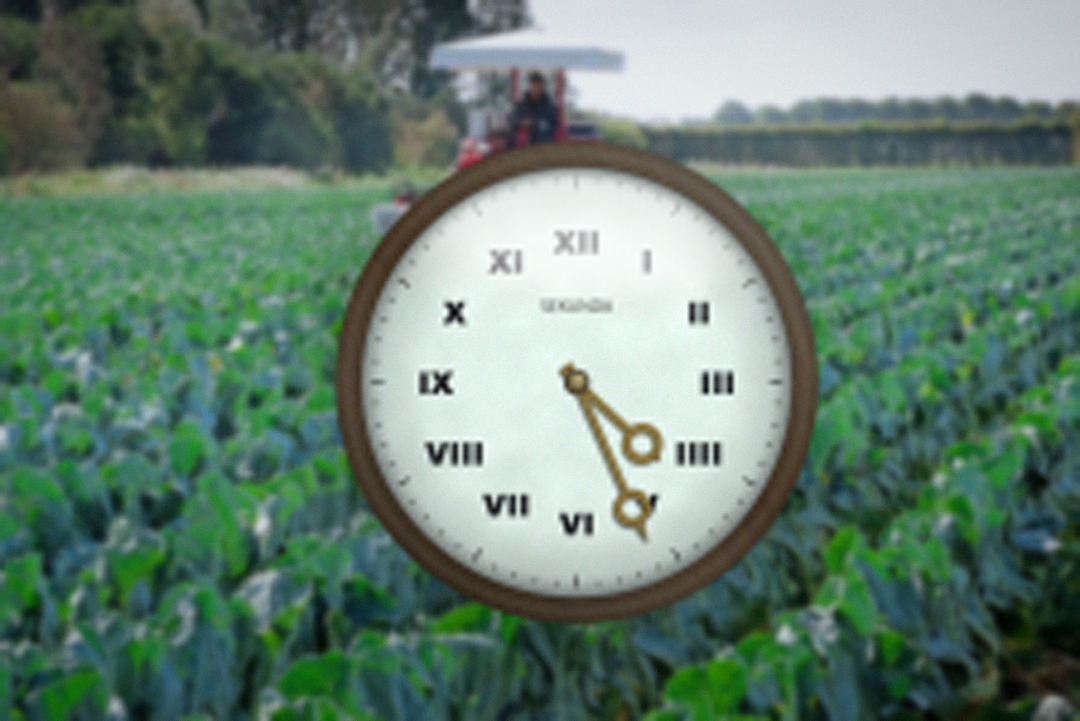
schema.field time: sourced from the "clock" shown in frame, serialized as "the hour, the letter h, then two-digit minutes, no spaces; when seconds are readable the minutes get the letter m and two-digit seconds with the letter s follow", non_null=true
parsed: 4h26
